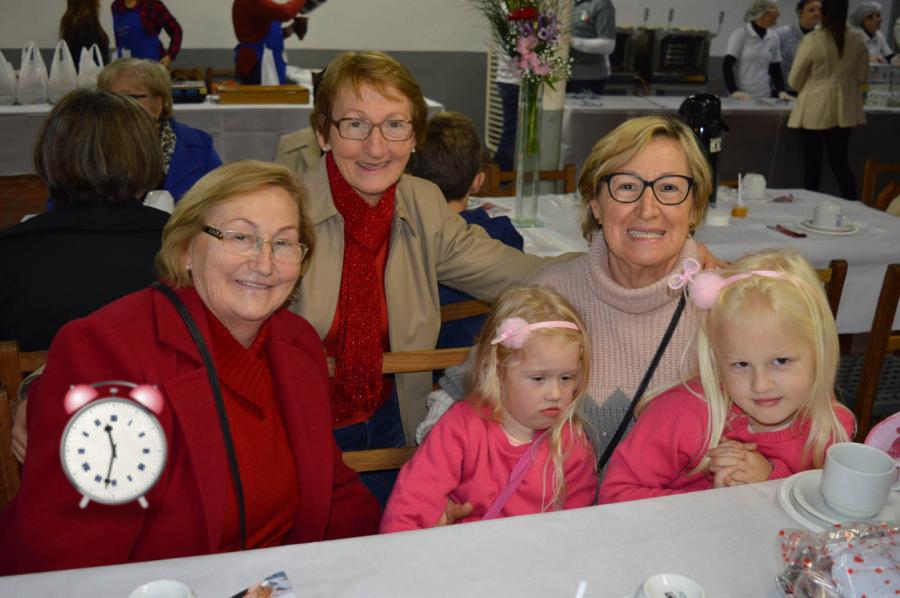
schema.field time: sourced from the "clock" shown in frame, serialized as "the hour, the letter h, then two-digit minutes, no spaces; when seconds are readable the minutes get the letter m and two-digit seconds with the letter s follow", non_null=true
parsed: 11h32
